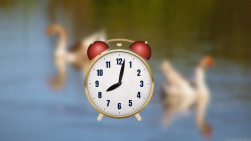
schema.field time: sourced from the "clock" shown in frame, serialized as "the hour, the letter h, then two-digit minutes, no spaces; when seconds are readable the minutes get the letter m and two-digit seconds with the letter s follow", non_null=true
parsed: 8h02
